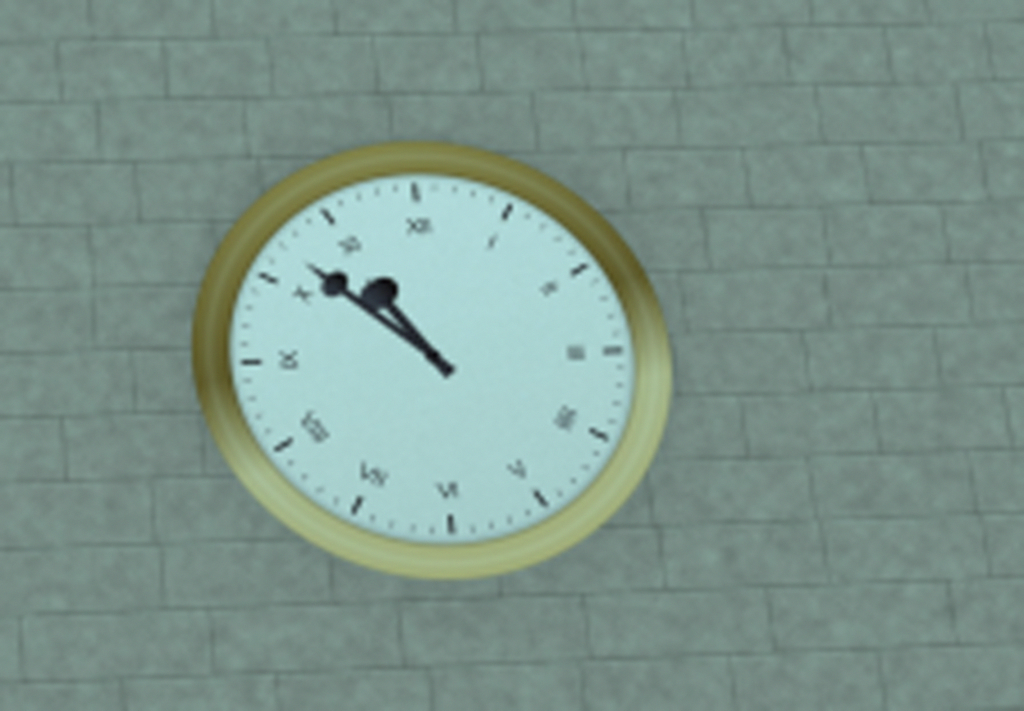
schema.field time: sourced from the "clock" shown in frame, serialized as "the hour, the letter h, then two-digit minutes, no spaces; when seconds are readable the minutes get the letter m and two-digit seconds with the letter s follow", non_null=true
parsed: 10h52
